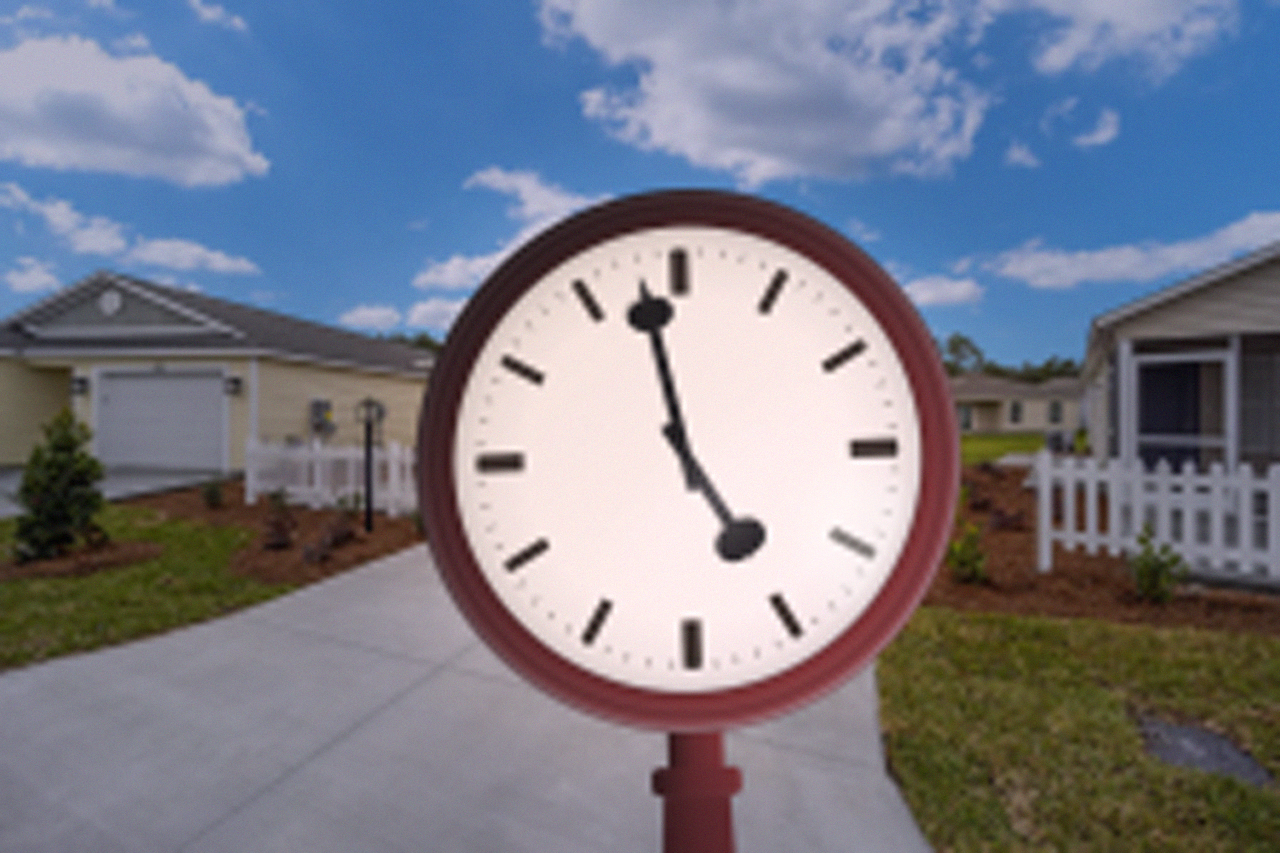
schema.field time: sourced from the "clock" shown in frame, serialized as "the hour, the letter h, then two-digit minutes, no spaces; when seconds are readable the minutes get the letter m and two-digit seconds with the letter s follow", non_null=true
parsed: 4h58
